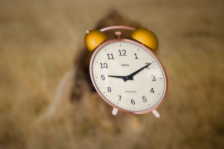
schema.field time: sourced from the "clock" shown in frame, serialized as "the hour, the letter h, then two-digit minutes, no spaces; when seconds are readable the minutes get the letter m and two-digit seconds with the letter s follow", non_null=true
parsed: 9h10
